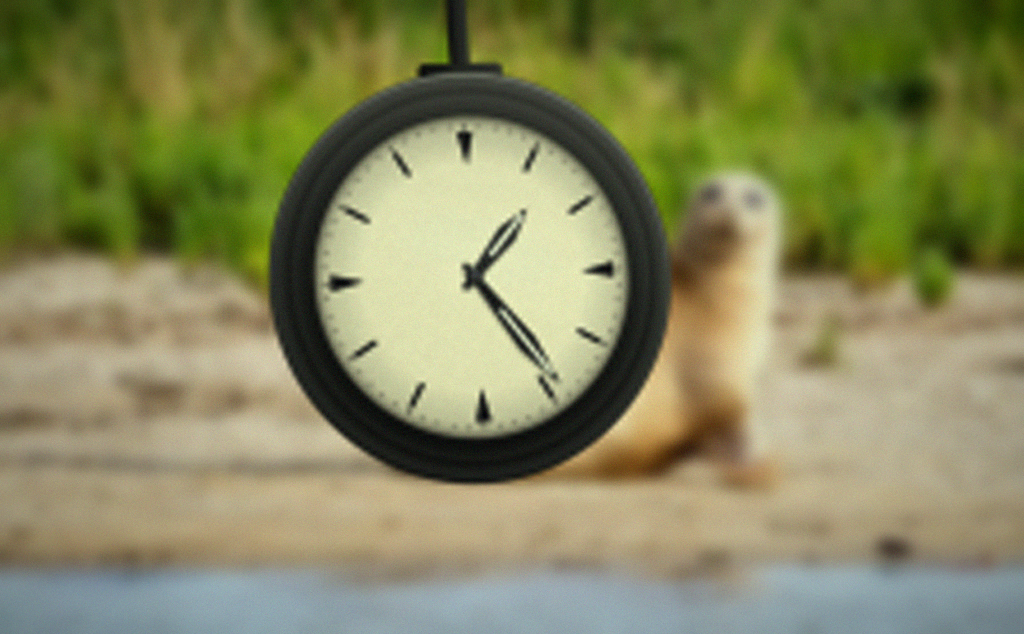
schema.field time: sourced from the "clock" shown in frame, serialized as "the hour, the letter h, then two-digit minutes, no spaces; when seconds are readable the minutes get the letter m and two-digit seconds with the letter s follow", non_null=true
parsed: 1h24
